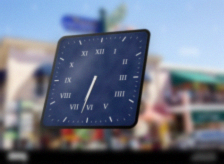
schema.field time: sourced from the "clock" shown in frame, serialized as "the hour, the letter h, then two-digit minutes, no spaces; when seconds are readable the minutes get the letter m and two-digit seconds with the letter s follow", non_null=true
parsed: 6h32
